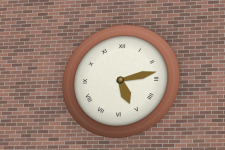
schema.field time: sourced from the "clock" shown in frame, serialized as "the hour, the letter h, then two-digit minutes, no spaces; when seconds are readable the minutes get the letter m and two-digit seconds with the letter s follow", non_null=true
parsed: 5h13
